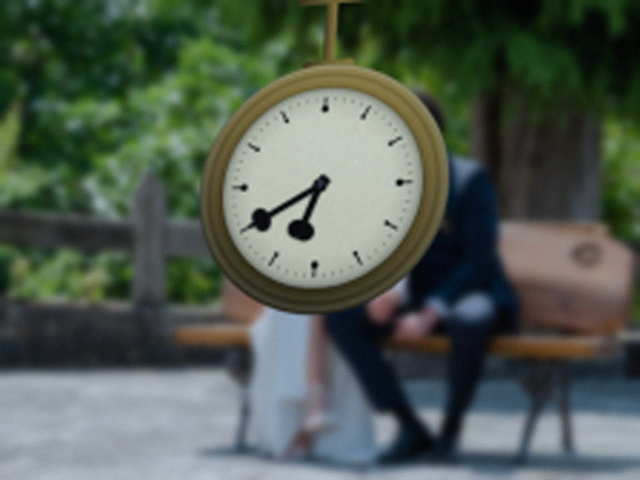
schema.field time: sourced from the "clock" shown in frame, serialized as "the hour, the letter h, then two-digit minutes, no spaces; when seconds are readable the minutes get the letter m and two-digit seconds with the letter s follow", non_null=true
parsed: 6h40
